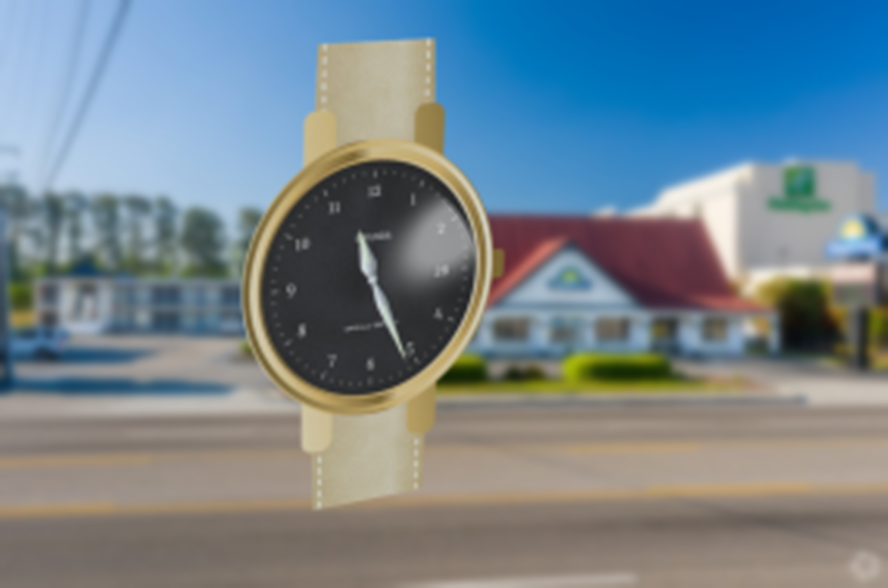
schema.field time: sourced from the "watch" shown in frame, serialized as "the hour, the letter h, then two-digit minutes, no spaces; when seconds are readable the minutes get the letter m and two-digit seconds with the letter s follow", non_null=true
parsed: 11h26
